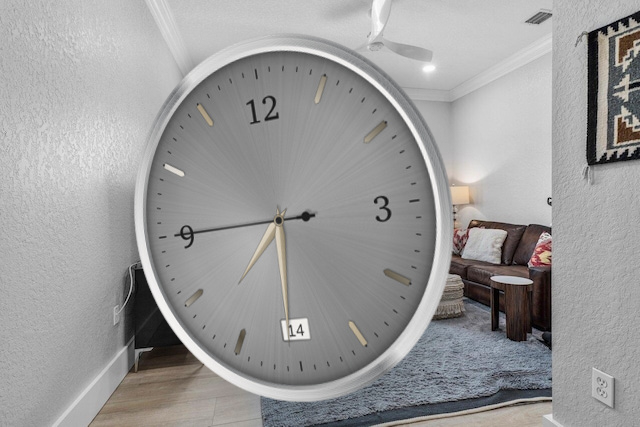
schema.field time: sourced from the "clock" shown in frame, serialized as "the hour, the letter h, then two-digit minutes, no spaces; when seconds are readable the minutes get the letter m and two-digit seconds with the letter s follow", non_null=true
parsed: 7h30m45s
